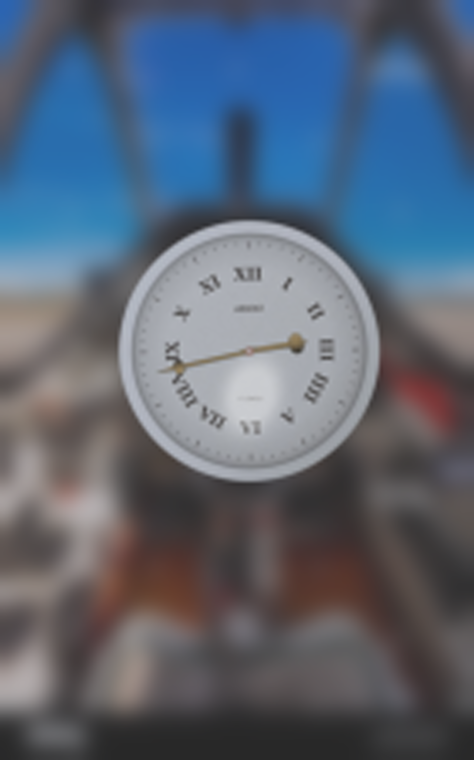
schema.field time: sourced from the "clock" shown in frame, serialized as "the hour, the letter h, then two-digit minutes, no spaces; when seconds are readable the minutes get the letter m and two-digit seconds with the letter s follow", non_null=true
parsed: 2h43
